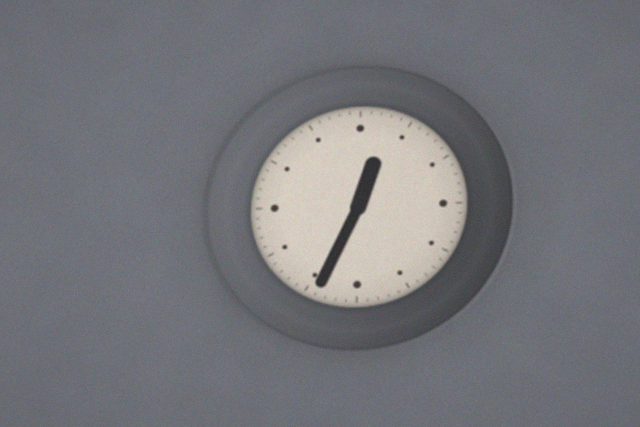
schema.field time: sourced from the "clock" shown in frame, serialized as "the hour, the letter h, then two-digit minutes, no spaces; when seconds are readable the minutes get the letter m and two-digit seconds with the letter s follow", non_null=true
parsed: 12h34
